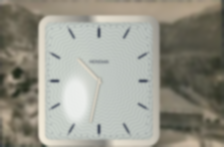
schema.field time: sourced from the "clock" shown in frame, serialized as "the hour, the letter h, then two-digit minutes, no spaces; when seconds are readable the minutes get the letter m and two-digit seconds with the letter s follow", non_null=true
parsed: 10h32
